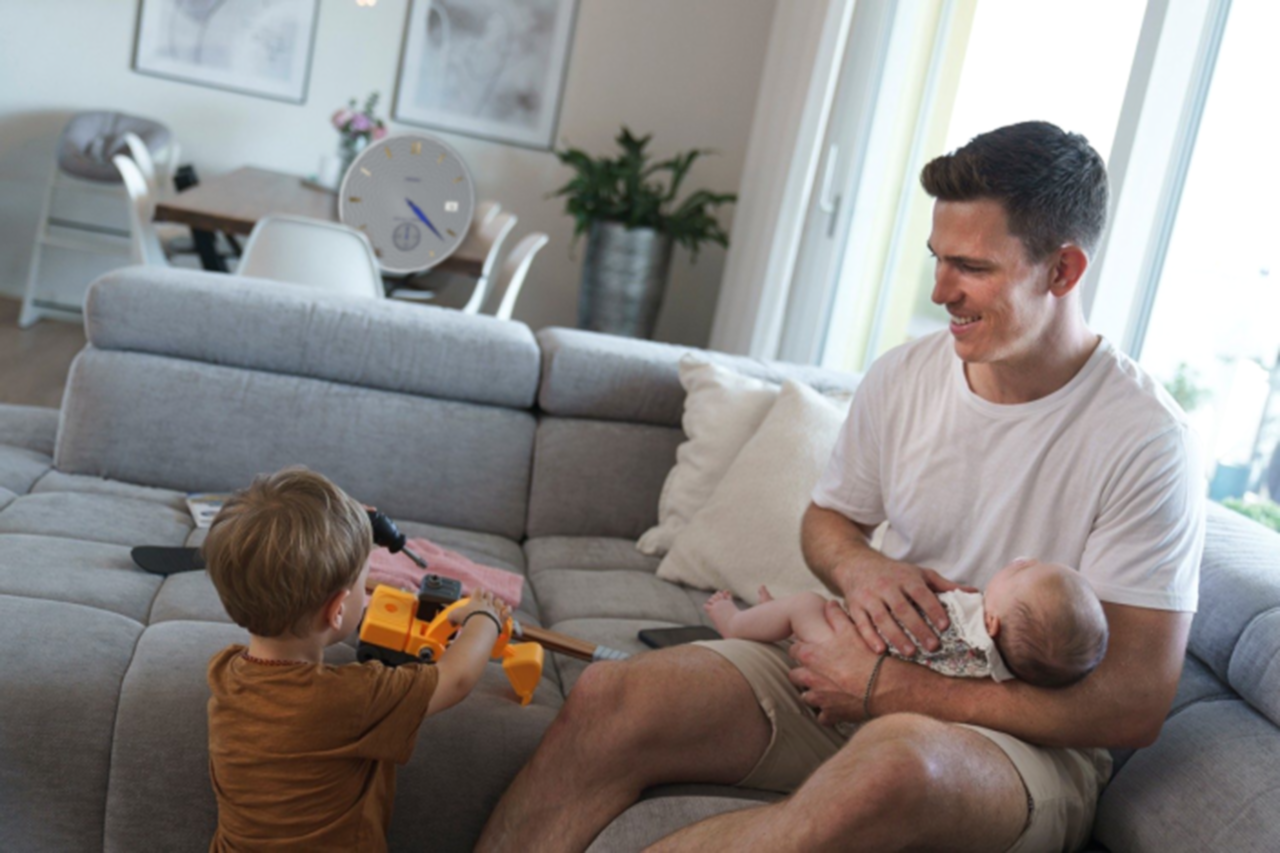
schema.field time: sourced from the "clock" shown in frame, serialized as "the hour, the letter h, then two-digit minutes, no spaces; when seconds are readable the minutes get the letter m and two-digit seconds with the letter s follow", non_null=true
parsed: 4h22
